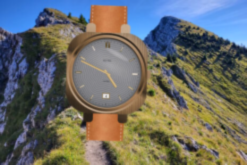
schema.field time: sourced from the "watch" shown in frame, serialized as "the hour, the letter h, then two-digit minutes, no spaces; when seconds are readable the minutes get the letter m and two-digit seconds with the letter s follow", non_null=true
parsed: 4h49
